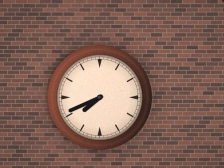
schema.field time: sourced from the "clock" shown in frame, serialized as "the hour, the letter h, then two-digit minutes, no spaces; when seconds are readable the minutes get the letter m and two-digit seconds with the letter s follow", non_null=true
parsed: 7h41
